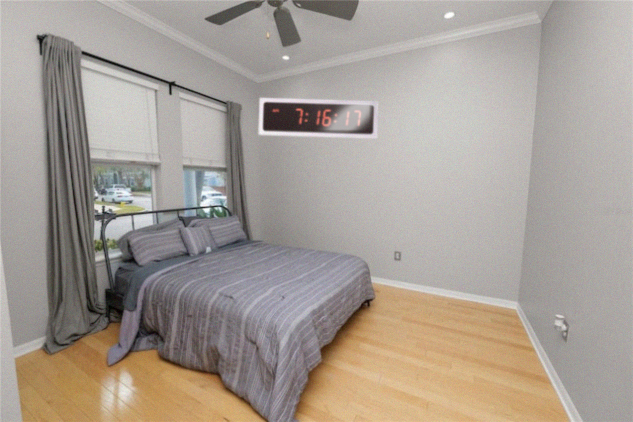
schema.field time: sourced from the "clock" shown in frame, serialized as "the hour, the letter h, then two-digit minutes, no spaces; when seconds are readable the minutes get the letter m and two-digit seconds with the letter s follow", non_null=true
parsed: 7h16m17s
